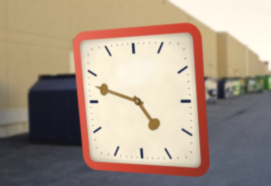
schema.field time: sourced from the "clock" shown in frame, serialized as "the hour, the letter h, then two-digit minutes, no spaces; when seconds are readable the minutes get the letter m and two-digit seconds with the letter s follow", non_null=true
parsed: 4h48
